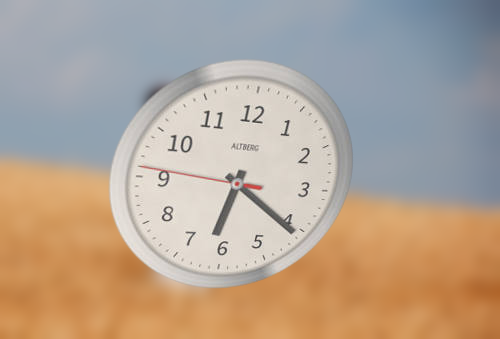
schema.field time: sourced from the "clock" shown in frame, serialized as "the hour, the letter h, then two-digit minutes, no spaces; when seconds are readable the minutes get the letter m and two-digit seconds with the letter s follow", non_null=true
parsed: 6h20m46s
